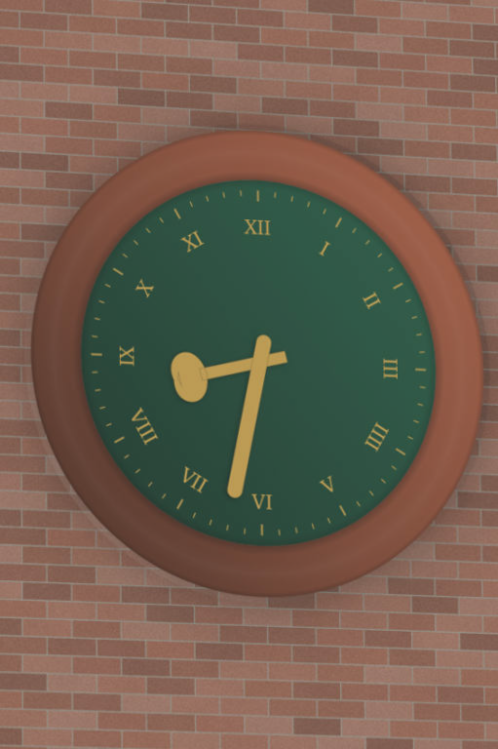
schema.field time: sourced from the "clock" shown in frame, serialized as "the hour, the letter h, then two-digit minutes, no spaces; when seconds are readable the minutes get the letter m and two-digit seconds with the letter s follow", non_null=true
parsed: 8h32
